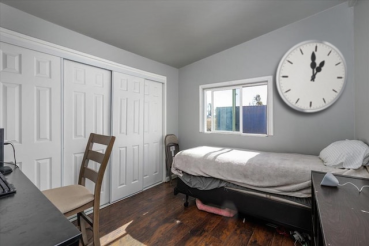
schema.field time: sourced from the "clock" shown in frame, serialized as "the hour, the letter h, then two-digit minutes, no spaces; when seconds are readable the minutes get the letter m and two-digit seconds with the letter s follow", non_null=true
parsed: 12h59
